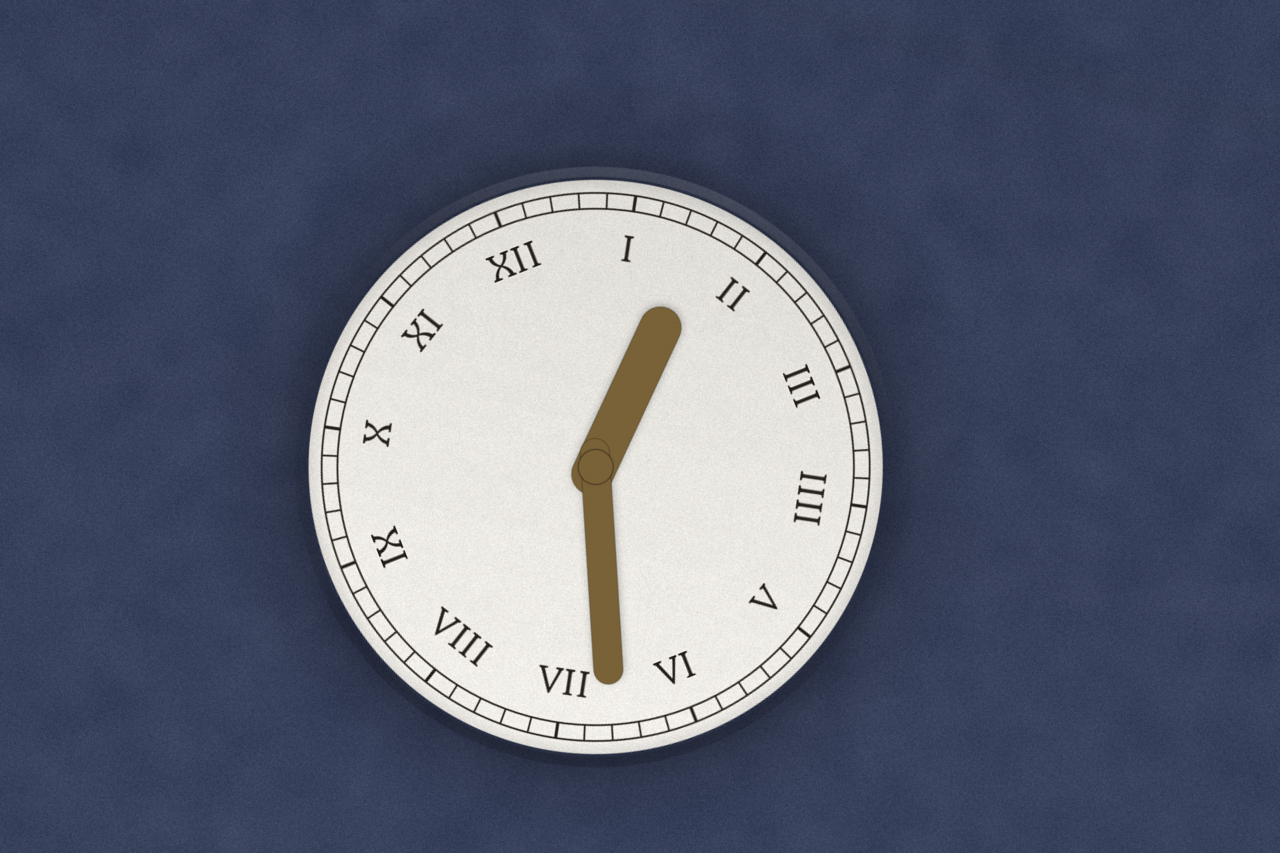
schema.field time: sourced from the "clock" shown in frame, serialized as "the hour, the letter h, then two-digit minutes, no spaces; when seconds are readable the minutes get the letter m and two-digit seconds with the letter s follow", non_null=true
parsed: 1h33
